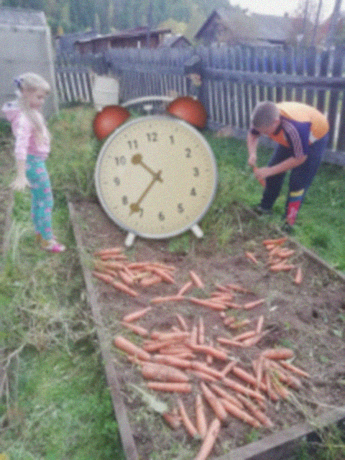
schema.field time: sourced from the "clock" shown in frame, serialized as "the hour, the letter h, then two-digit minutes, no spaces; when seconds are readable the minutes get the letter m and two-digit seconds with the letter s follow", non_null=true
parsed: 10h37
